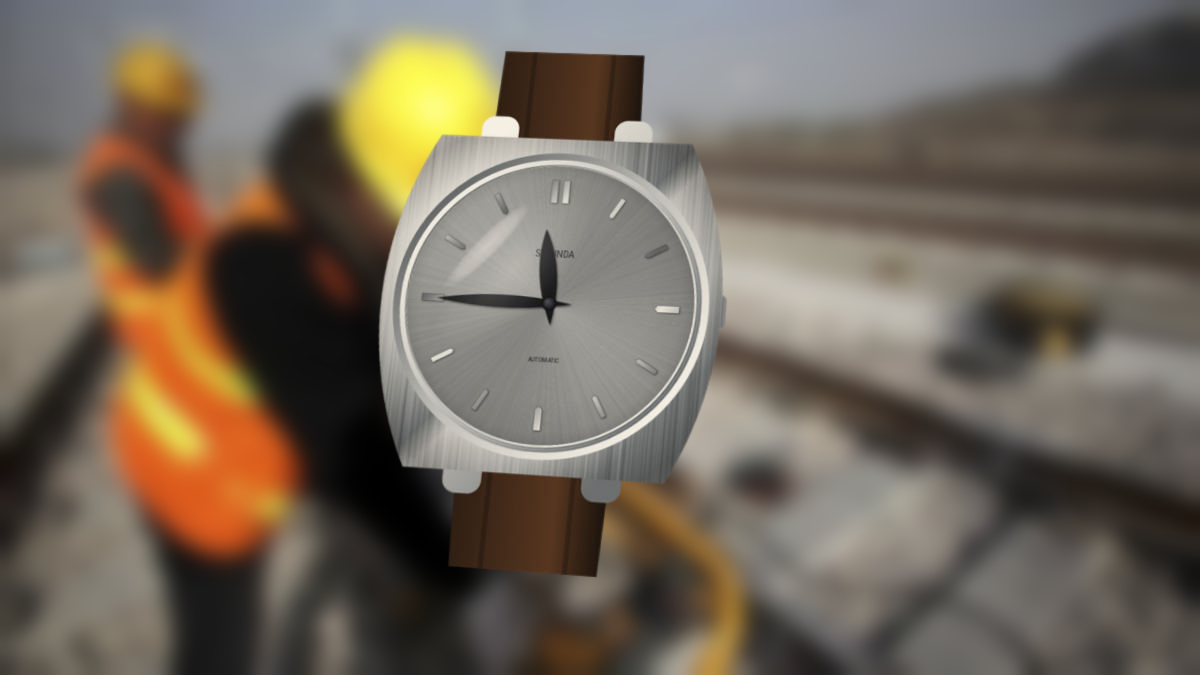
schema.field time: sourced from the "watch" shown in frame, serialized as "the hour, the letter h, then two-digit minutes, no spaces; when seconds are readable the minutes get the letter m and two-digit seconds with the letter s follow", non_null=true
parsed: 11h45
